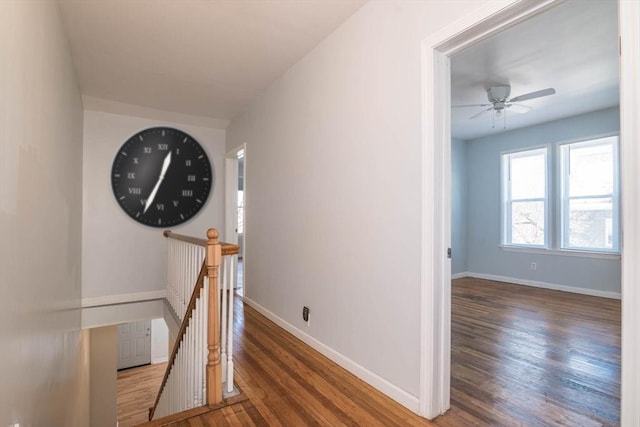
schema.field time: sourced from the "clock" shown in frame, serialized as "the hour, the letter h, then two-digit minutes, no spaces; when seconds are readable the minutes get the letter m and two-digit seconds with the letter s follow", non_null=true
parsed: 12h34
